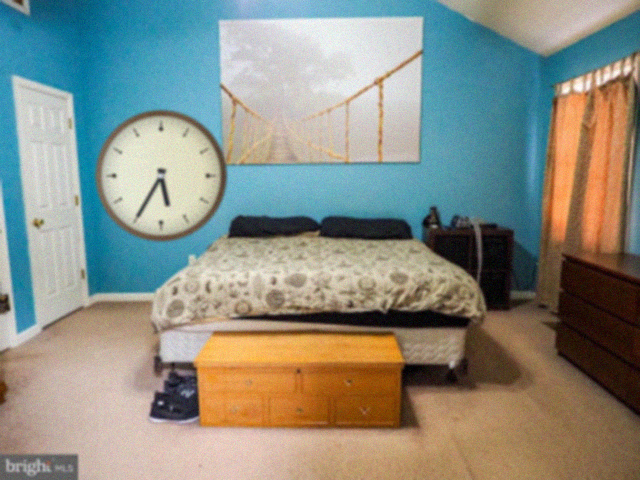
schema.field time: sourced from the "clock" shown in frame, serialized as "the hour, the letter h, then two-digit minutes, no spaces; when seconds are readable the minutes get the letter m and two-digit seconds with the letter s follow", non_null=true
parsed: 5h35
